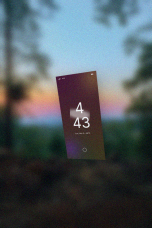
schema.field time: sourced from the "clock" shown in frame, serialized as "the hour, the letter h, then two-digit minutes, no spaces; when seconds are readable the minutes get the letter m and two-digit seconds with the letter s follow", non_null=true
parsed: 4h43
